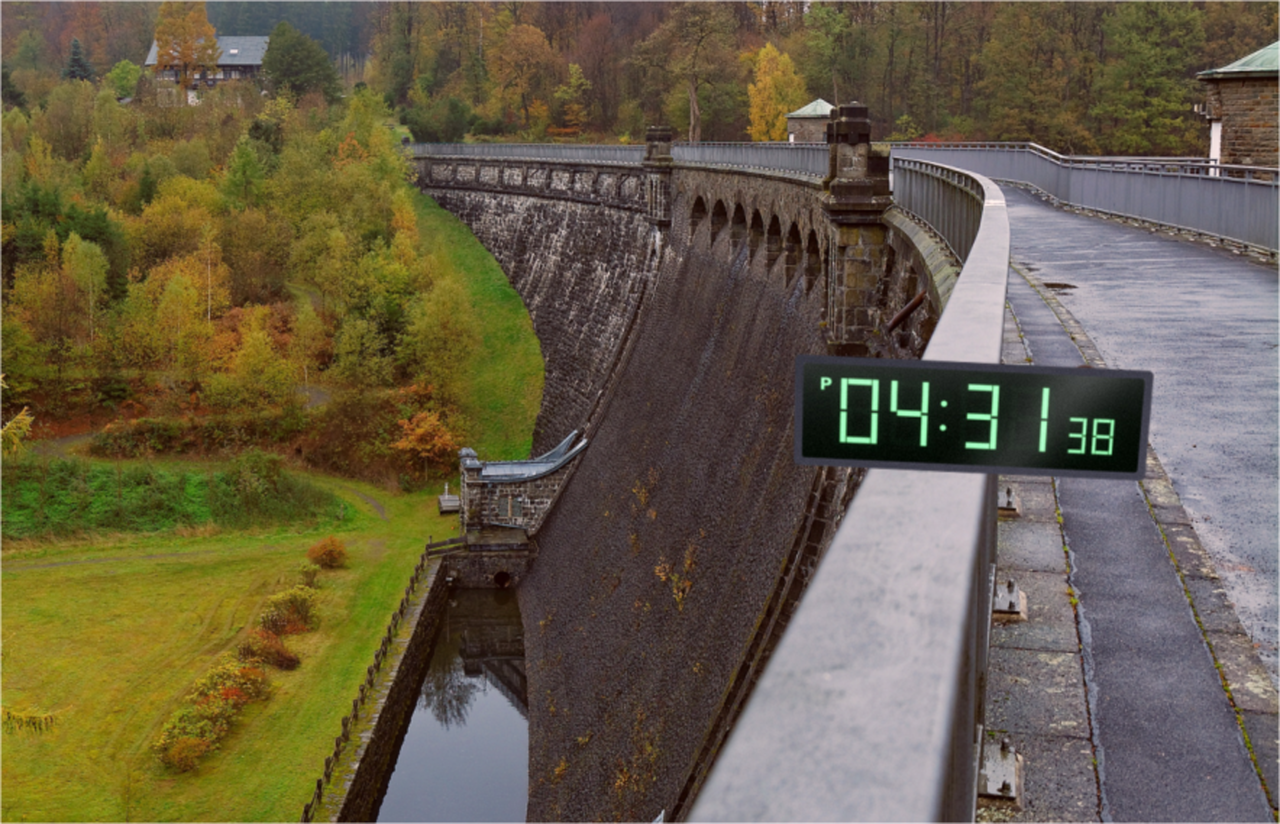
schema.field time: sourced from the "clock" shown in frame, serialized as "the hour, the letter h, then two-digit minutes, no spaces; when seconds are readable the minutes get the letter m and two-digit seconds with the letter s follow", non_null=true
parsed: 4h31m38s
